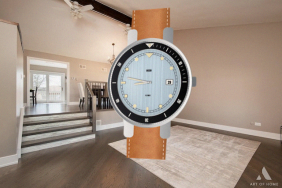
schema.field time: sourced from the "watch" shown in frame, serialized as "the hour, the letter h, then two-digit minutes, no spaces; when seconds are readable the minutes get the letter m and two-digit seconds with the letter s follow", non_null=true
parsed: 8h47
